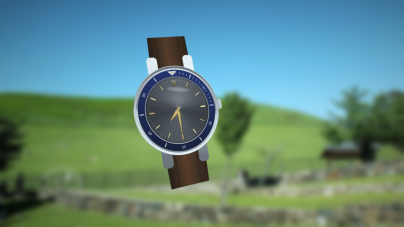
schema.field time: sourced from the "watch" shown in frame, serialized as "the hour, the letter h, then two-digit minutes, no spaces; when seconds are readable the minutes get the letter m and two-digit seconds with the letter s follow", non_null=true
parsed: 7h30
